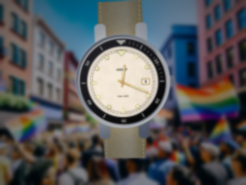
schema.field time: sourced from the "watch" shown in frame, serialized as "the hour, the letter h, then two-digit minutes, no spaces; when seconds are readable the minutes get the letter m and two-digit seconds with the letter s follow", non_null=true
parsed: 12h19
